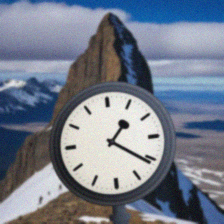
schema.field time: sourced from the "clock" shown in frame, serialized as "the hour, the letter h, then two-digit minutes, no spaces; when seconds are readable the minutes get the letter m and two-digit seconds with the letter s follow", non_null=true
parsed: 1h21
